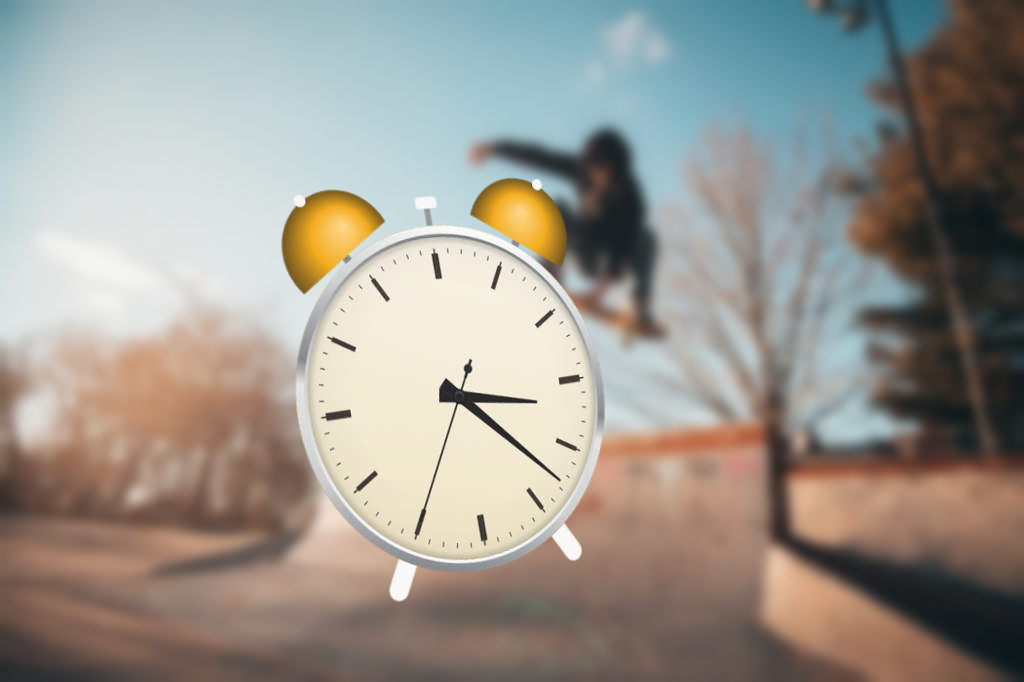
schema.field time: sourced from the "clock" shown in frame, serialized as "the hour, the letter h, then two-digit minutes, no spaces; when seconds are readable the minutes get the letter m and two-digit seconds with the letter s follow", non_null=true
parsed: 3h22m35s
